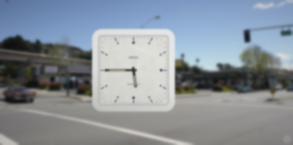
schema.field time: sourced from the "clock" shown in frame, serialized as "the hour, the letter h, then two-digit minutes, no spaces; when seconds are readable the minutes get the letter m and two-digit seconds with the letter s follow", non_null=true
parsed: 5h45
